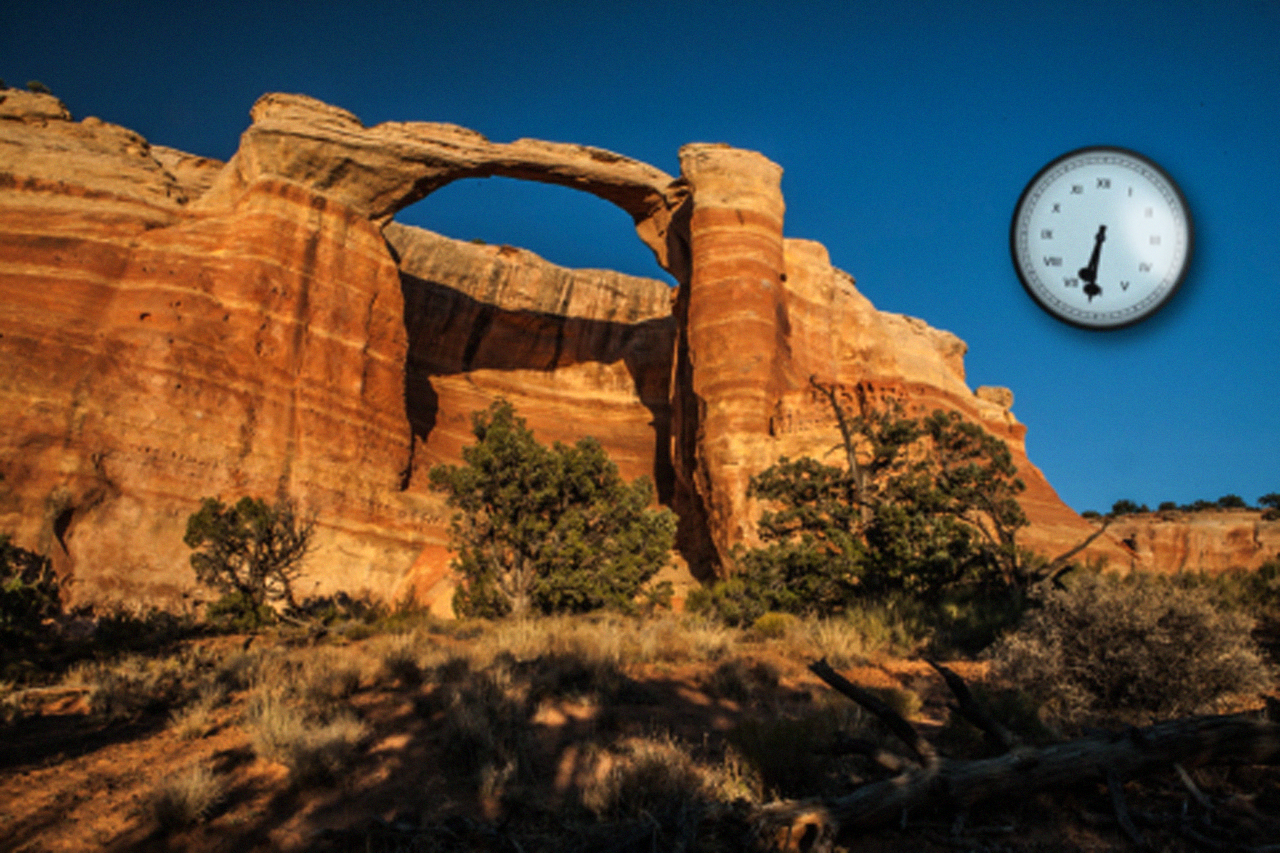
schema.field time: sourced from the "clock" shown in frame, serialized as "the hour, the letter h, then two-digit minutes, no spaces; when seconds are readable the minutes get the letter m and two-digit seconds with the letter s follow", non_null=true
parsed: 6h31
